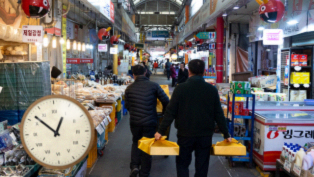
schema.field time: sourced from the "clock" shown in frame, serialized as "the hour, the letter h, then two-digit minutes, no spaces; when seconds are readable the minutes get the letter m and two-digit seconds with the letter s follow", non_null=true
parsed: 12h52
